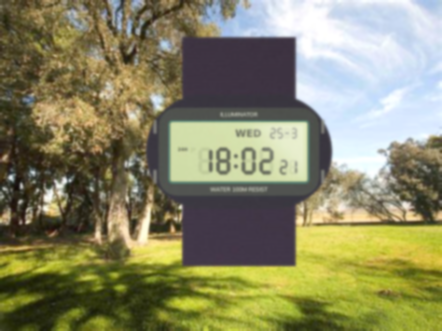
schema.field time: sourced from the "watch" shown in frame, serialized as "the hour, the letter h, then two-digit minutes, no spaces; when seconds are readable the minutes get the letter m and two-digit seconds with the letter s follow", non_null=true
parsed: 18h02m21s
